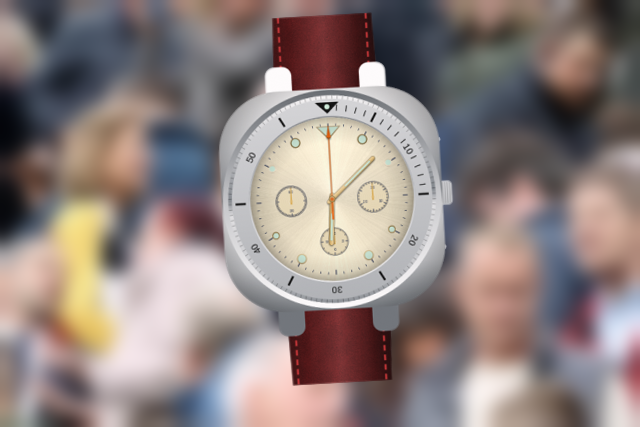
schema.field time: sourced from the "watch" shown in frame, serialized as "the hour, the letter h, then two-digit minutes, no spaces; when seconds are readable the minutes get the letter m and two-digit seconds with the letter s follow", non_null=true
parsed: 6h08
